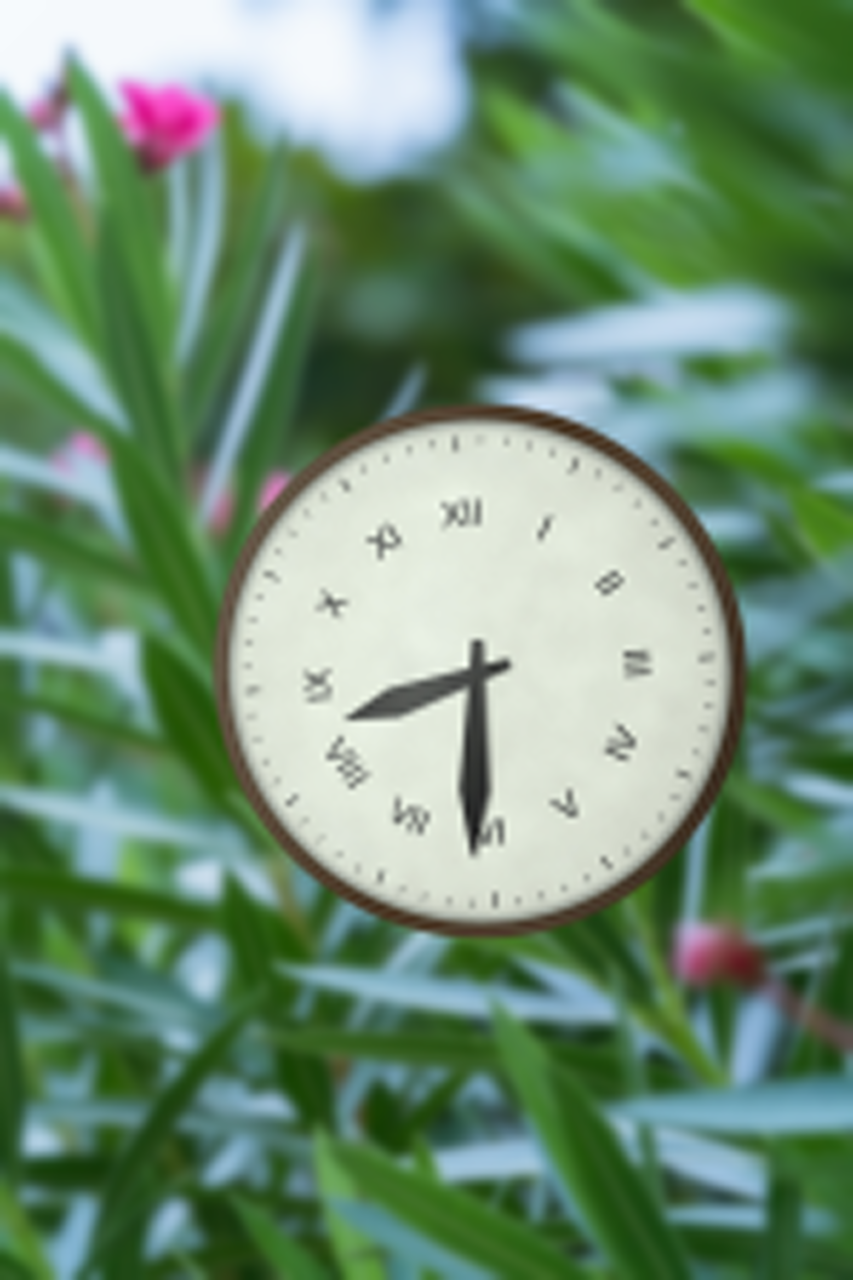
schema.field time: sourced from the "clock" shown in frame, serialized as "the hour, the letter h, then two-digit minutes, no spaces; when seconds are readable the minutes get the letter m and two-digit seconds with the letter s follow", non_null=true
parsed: 8h31
